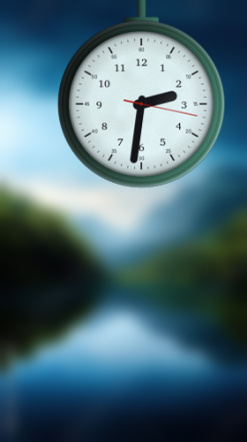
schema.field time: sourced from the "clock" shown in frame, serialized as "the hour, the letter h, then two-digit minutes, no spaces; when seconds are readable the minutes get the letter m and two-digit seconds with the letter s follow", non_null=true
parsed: 2h31m17s
